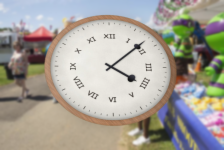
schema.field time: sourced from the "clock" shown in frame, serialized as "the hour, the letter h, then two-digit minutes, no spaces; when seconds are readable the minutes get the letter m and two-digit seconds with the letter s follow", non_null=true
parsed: 4h08
